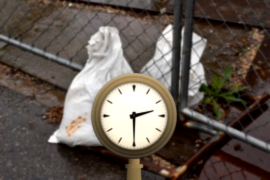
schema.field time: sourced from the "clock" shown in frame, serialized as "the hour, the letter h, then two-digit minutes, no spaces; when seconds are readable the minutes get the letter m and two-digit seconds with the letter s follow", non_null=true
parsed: 2h30
